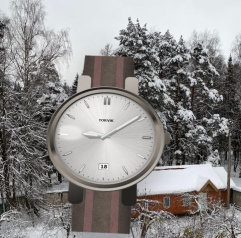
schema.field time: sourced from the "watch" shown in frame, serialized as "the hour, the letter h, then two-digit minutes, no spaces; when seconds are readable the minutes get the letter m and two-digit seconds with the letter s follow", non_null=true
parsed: 9h09
